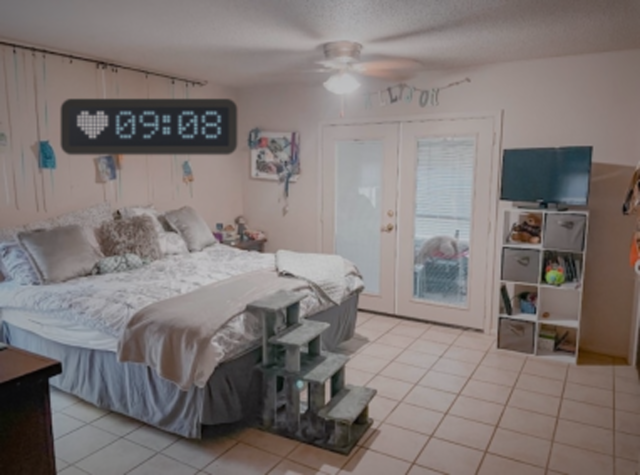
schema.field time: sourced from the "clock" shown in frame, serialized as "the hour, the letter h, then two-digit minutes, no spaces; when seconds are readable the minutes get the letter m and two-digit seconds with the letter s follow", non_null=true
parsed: 9h08
